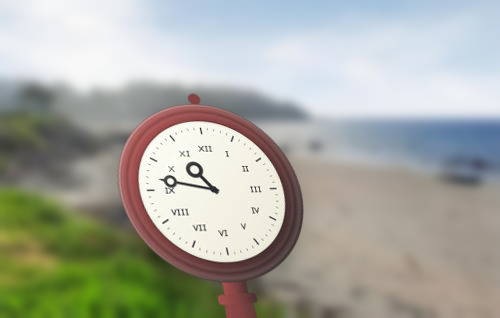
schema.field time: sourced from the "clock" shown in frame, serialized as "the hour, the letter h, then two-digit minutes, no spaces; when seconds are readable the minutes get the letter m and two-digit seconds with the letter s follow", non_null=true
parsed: 10h47
